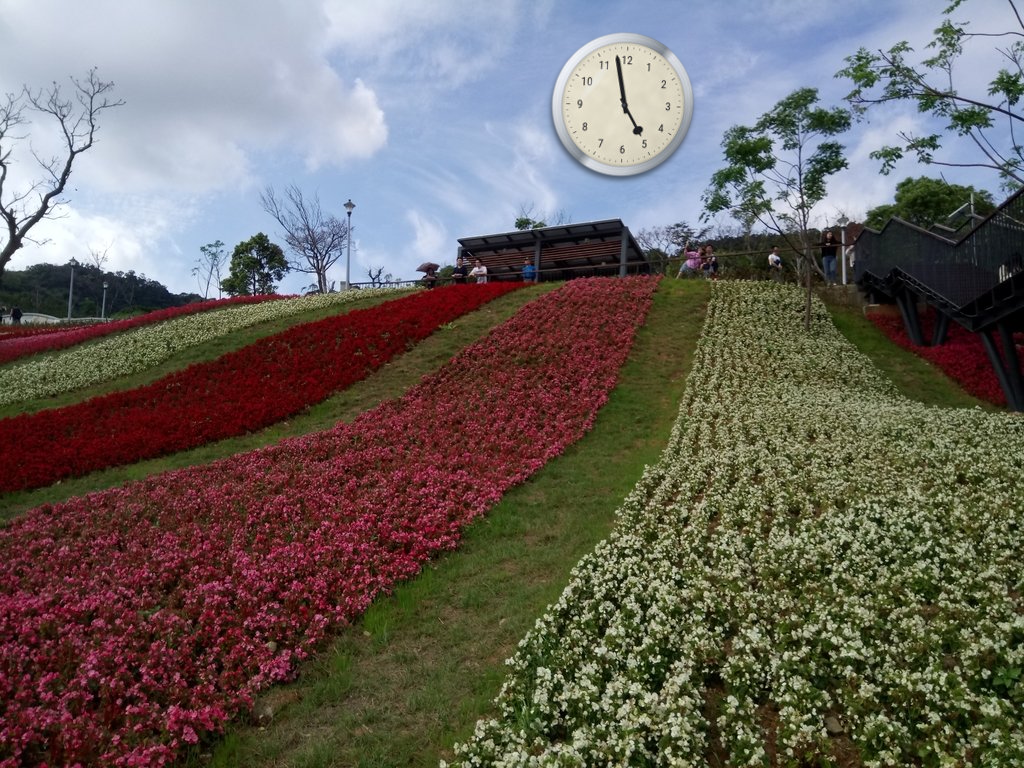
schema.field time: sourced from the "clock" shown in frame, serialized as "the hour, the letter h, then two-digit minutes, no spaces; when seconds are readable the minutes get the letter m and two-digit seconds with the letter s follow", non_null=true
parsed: 4h58
